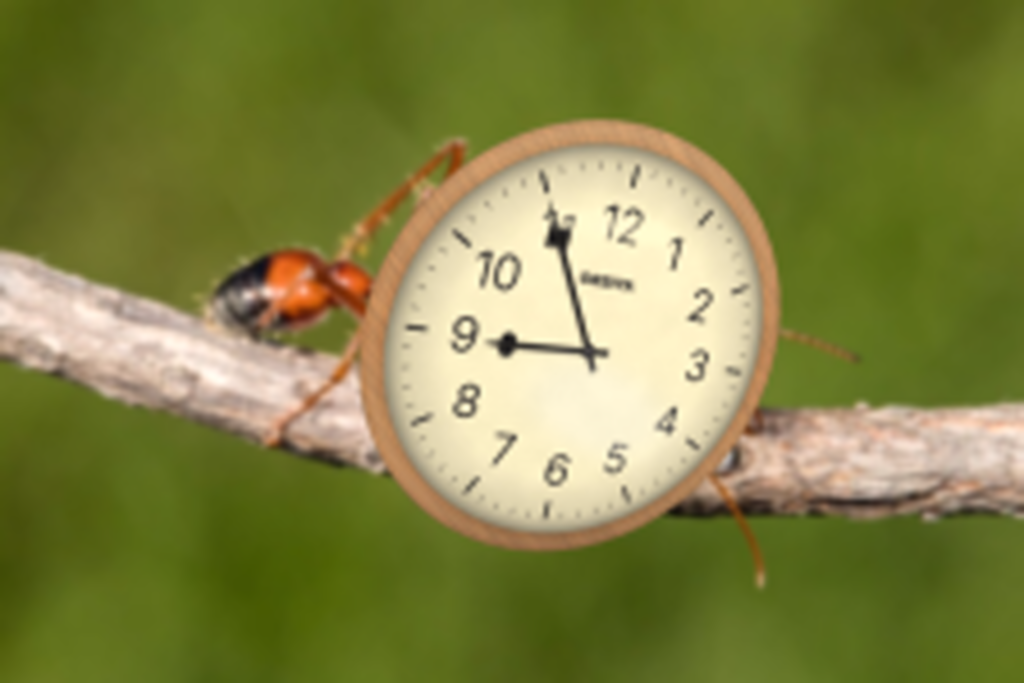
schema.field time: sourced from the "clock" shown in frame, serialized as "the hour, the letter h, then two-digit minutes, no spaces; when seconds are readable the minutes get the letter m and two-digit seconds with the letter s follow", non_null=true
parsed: 8h55
